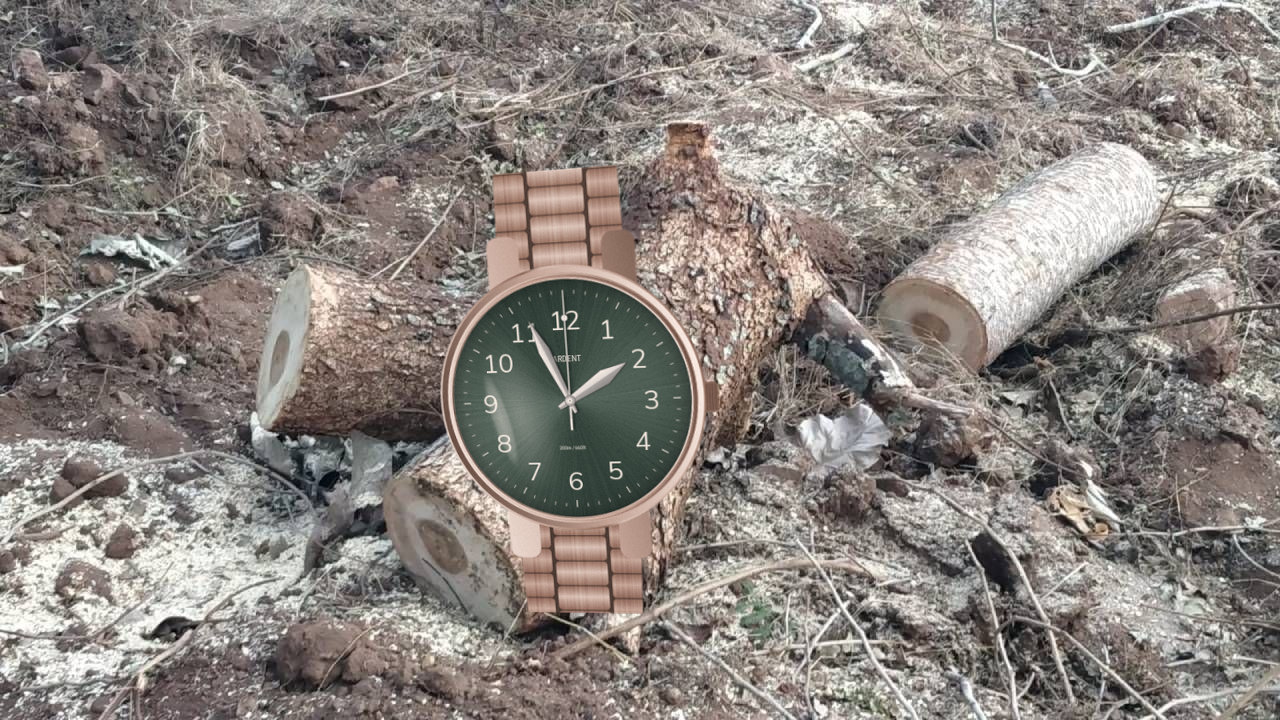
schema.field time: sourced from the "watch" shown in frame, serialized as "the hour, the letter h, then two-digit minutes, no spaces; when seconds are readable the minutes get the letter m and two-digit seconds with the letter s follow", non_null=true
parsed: 1h56m00s
